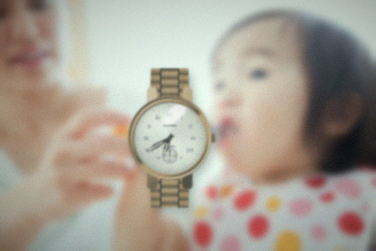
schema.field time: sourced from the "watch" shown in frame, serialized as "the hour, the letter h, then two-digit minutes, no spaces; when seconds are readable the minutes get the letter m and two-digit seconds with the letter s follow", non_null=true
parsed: 6h40
